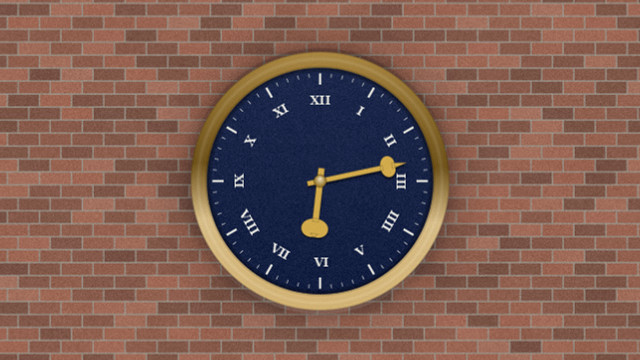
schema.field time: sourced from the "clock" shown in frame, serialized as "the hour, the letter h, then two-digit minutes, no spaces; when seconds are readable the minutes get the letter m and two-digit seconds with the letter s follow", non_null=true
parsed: 6h13
